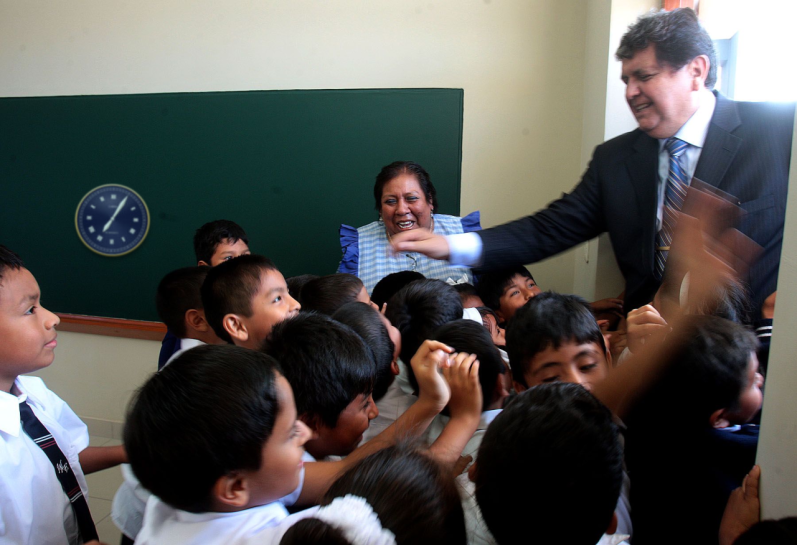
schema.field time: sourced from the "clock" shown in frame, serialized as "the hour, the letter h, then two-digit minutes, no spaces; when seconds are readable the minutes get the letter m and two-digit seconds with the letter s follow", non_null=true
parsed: 7h05
